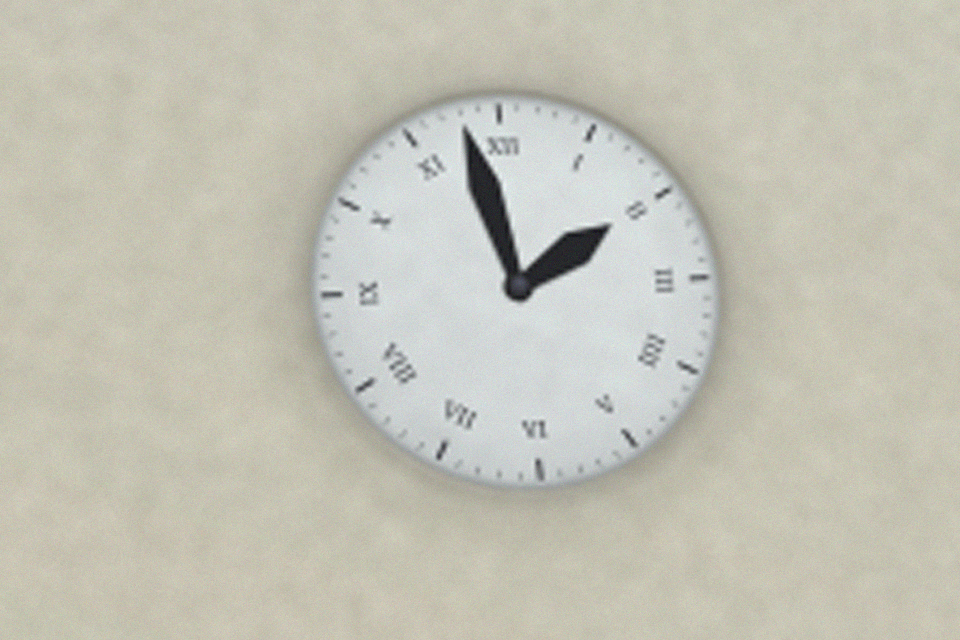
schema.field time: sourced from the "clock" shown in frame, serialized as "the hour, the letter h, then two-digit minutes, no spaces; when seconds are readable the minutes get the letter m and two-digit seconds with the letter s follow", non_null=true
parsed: 1h58
